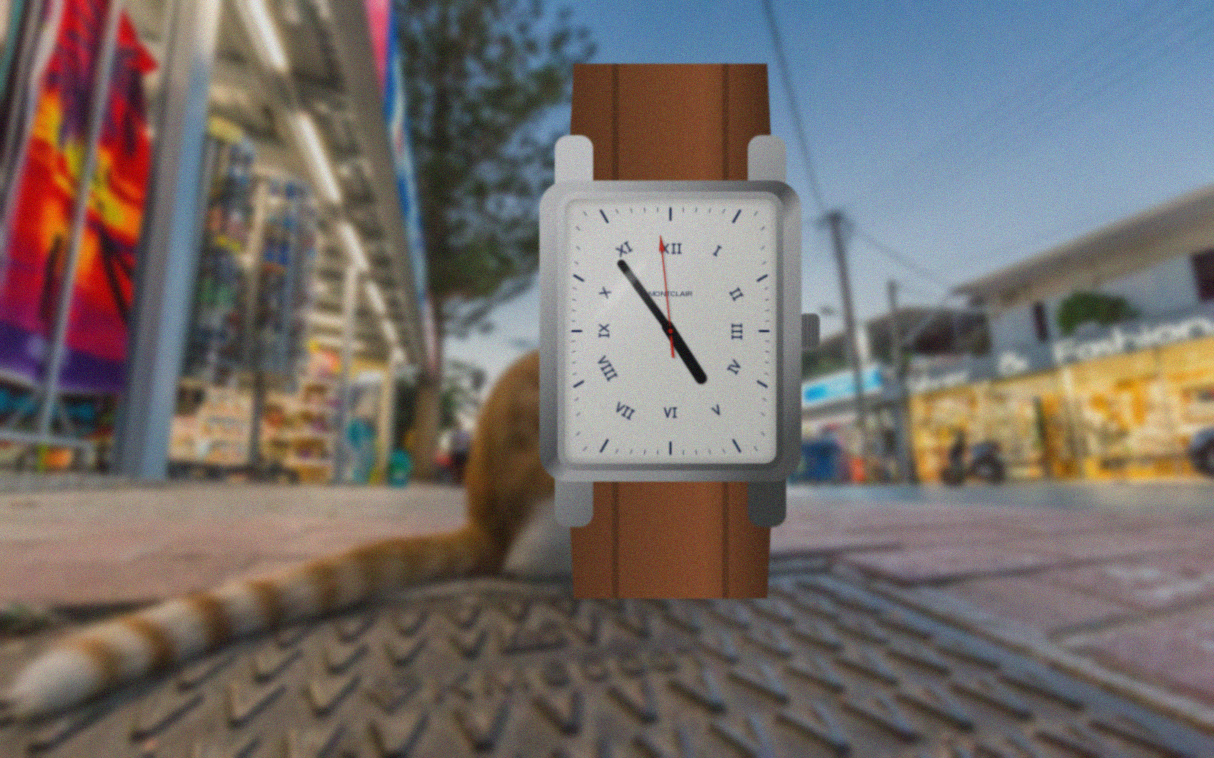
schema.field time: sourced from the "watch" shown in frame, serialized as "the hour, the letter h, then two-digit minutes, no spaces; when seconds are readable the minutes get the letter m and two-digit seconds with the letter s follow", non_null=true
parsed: 4h53m59s
